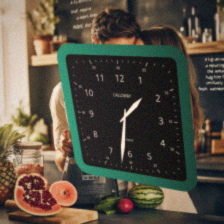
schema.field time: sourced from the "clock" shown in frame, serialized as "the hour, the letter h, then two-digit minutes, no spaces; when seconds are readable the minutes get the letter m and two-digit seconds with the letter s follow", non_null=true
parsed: 1h32
